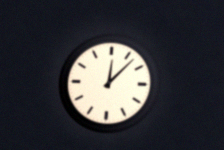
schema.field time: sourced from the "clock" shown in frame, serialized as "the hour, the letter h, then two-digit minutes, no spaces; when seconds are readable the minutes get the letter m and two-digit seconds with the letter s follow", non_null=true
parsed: 12h07
